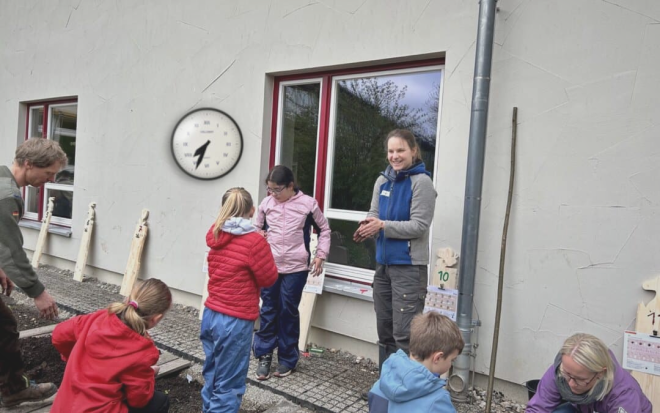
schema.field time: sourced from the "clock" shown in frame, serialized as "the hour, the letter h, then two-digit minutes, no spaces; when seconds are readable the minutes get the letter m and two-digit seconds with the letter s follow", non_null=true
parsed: 7h34
